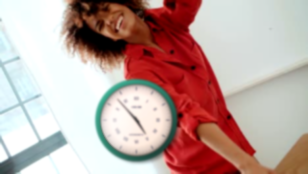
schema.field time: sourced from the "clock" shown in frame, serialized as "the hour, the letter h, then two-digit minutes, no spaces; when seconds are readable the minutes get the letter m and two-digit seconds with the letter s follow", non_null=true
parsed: 4h53
